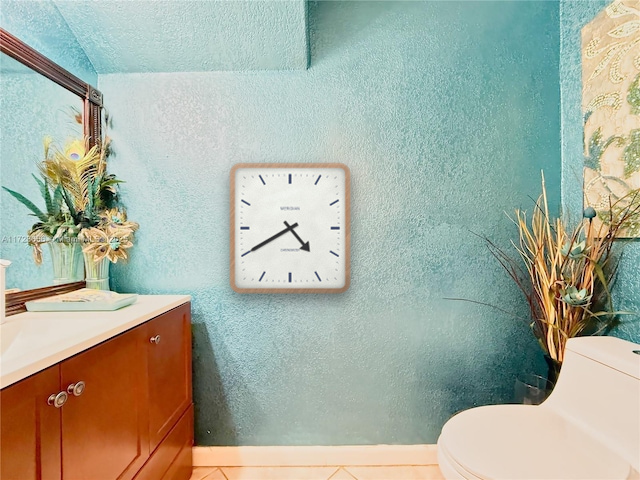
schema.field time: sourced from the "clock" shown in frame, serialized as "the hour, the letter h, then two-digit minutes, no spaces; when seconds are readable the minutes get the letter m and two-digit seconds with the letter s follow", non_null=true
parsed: 4h40
